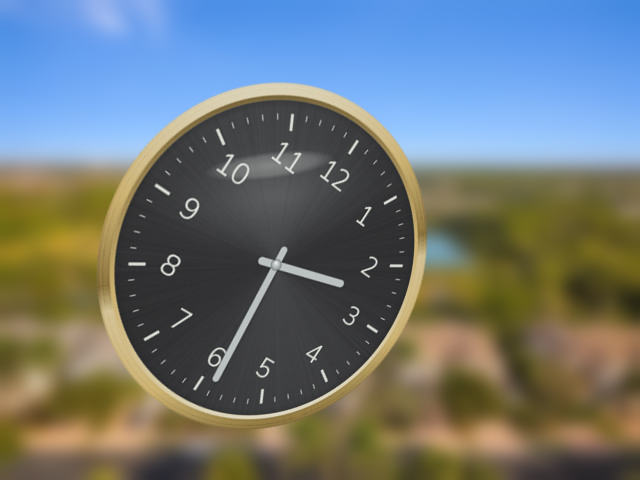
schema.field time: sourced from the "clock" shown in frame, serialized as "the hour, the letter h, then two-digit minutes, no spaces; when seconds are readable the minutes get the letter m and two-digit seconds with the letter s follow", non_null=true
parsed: 2h29
